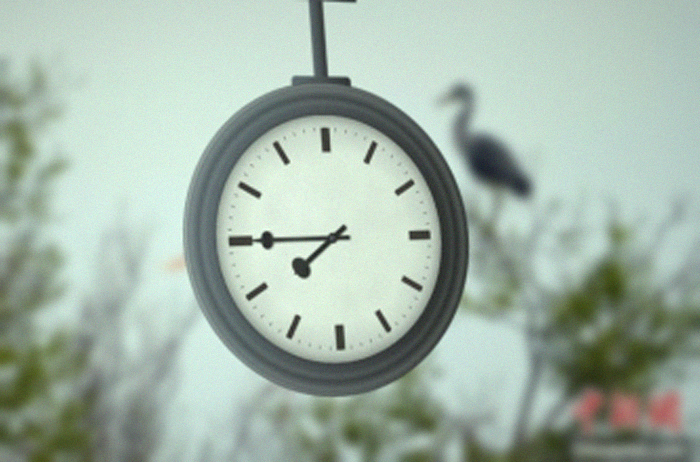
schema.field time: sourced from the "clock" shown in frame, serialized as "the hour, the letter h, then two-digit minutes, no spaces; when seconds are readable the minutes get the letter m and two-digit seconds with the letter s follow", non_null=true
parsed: 7h45
